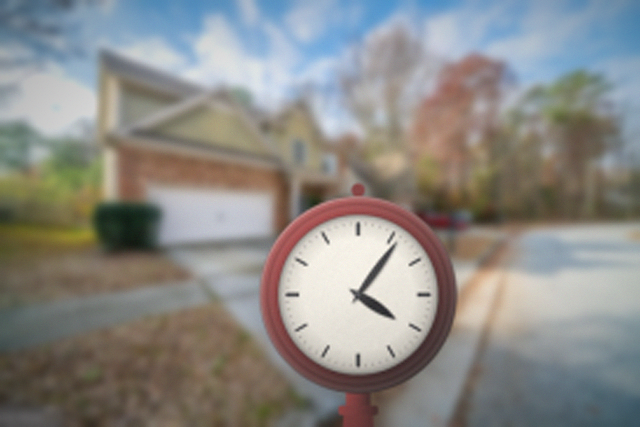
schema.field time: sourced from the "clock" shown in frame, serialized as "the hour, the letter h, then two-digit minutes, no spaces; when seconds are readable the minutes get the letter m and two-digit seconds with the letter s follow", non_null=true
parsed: 4h06
